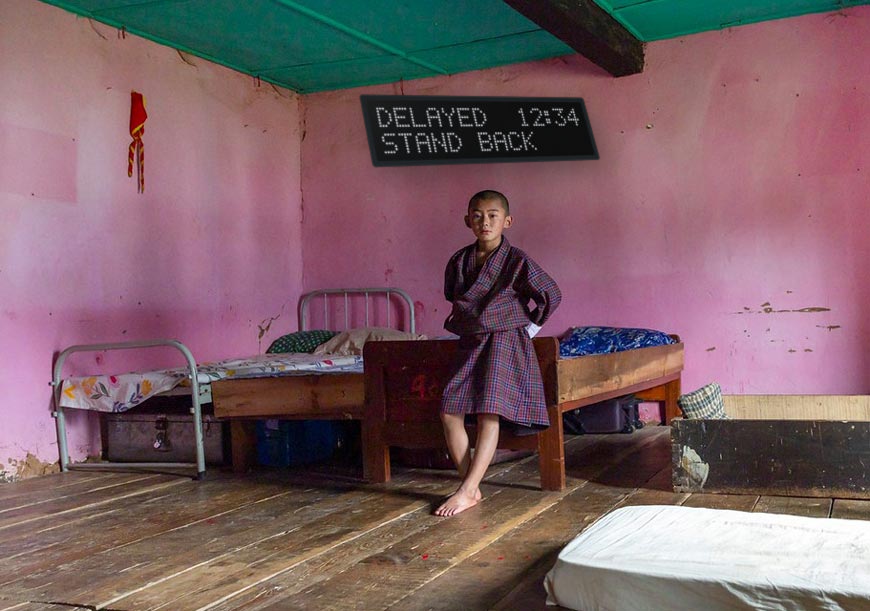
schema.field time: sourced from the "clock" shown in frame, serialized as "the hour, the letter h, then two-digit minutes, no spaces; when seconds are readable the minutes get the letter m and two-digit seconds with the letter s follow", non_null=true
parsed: 12h34
